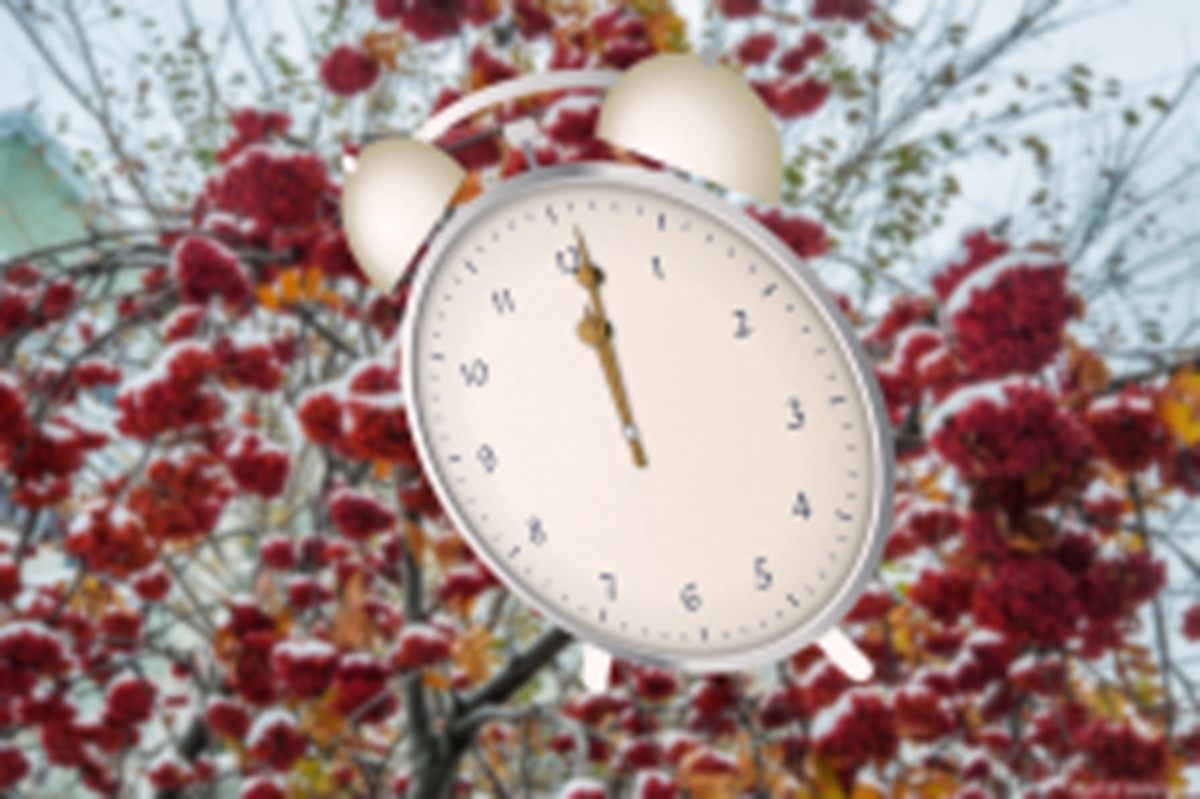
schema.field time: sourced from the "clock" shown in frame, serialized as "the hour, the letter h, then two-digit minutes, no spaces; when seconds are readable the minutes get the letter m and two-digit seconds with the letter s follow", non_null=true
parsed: 12h01
